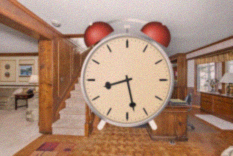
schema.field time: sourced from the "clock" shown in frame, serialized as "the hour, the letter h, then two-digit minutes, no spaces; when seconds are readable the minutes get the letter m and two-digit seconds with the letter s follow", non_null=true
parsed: 8h28
